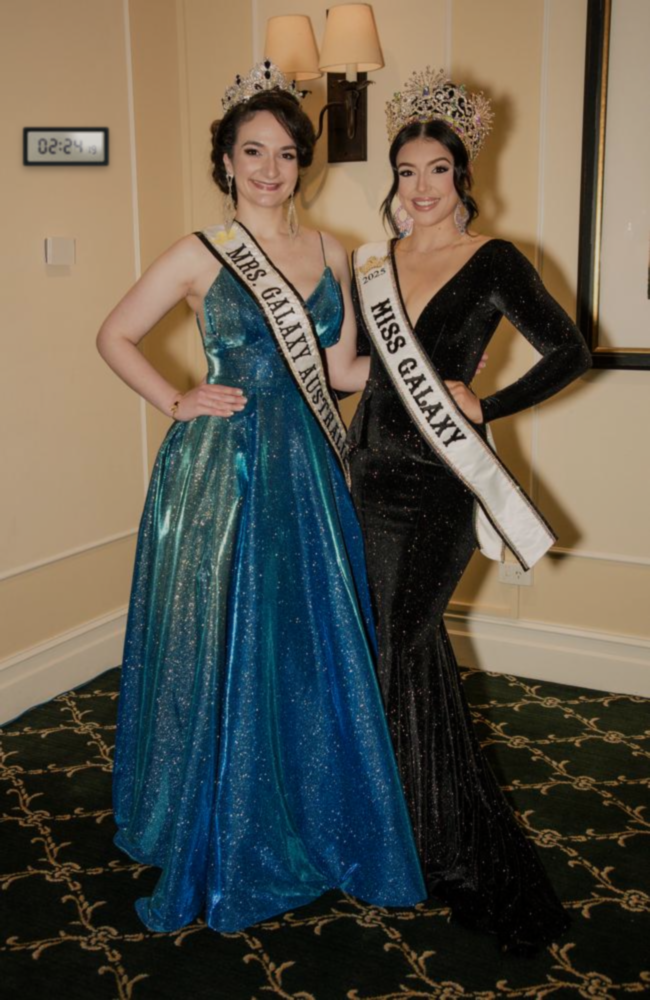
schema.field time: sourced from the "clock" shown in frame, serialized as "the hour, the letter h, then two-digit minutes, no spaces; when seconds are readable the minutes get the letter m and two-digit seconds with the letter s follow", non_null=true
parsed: 2h24
